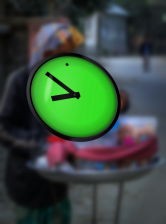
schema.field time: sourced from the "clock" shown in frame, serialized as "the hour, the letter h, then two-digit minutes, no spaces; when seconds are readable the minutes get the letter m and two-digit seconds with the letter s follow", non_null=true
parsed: 8h53
